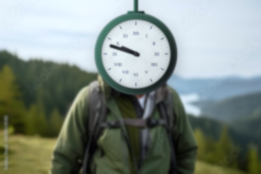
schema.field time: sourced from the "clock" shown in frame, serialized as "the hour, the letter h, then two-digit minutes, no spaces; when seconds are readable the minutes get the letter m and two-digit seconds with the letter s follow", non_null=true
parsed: 9h48
